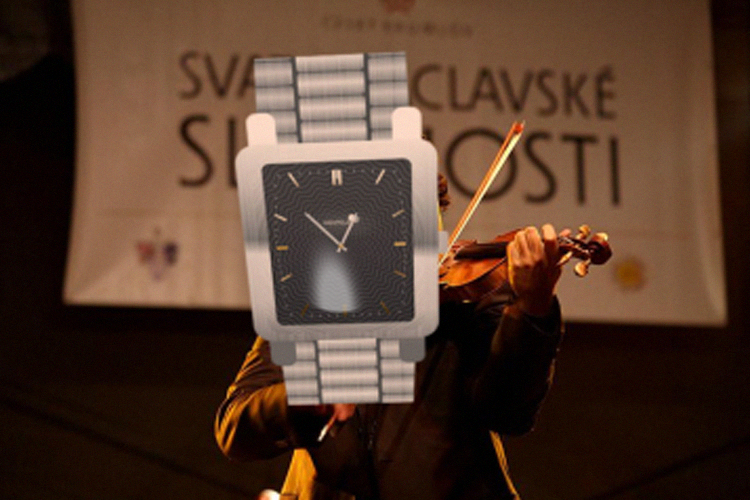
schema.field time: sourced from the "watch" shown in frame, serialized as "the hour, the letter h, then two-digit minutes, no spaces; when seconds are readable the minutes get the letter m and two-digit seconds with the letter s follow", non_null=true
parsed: 12h53
